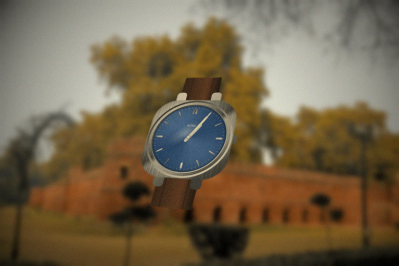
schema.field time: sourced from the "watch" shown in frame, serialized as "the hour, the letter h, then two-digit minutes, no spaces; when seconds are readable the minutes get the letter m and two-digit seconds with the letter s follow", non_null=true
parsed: 1h05
